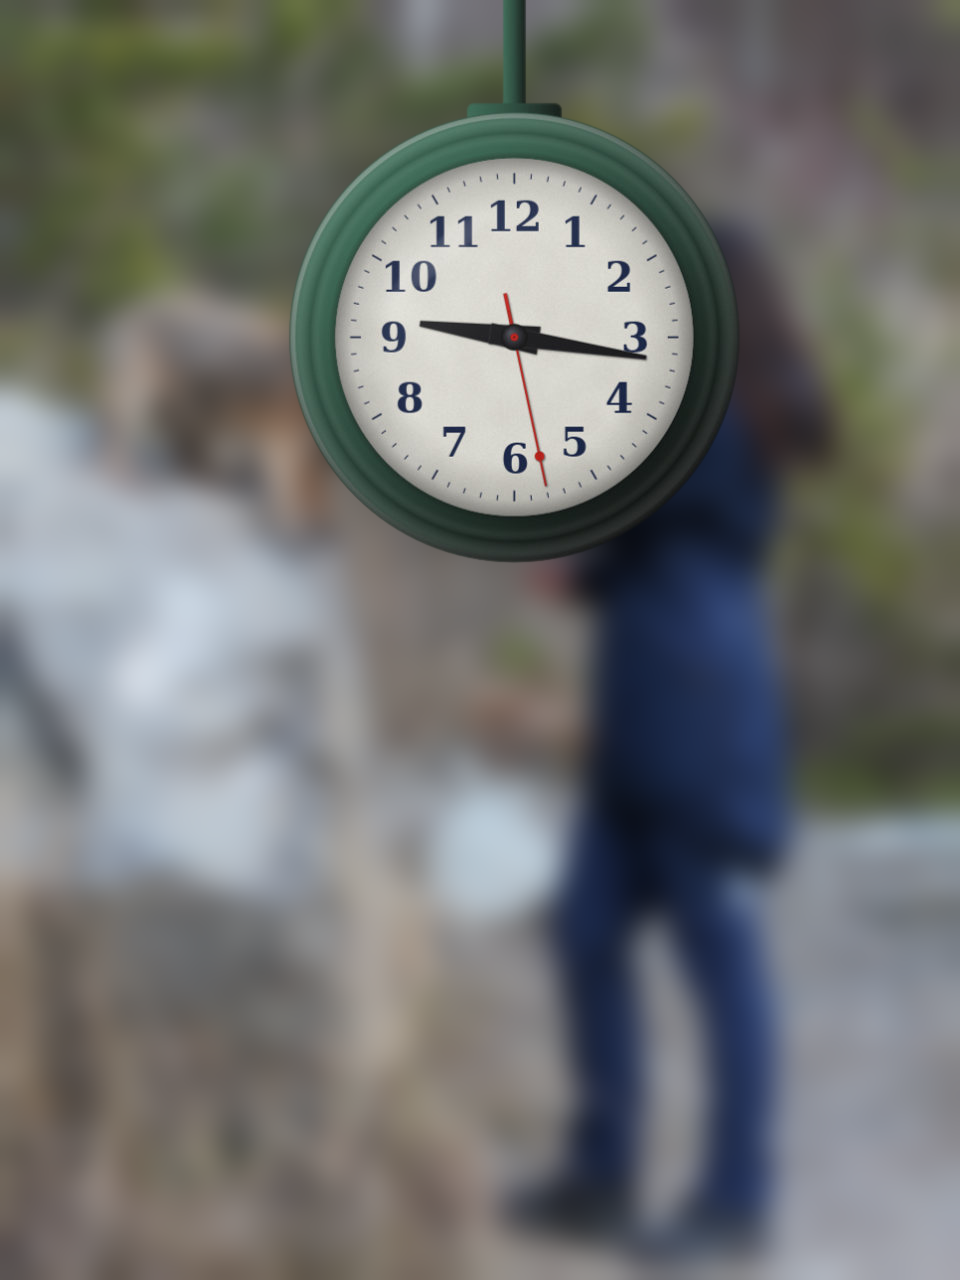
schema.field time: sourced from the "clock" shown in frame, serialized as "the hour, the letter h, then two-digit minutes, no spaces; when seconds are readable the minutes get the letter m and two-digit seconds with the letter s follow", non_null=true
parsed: 9h16m28s
